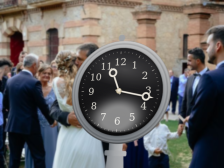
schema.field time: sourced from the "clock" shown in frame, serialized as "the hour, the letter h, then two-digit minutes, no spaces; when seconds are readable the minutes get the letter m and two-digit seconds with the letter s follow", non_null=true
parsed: 11h17
